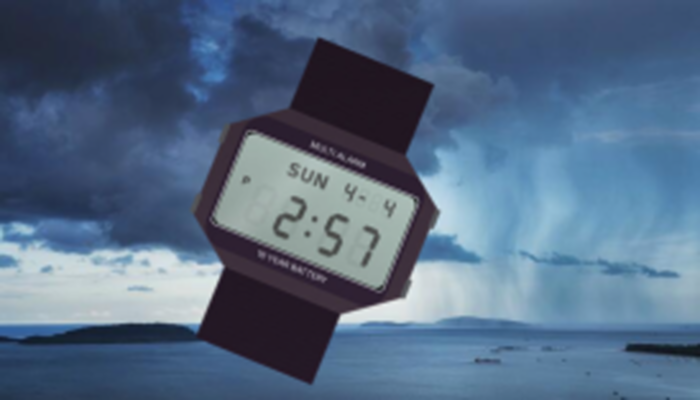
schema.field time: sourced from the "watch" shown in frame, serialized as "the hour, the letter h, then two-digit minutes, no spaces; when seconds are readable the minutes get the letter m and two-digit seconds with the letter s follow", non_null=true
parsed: 2h57
